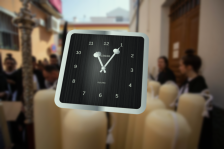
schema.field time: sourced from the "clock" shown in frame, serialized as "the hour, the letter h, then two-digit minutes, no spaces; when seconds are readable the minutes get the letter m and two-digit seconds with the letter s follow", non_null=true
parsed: 11h05
